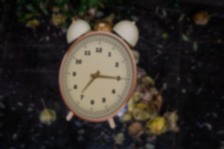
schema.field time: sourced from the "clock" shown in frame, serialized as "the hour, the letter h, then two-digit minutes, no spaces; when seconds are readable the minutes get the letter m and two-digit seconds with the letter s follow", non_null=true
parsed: 7h15
